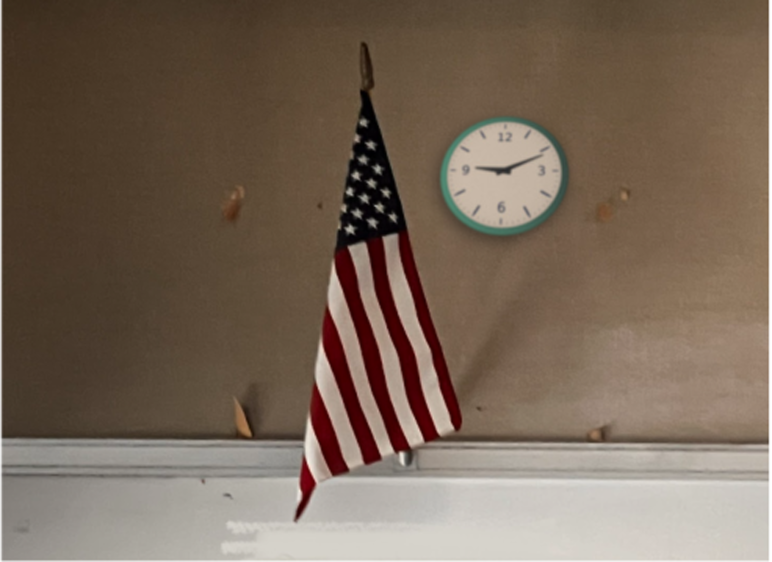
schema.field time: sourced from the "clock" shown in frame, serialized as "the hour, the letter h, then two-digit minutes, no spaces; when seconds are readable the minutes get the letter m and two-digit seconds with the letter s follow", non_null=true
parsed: 9h11
